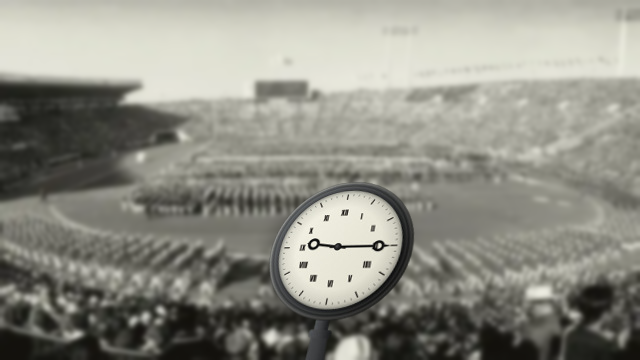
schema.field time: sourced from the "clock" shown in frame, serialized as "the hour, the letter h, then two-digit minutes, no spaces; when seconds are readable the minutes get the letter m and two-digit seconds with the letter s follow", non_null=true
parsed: 9h15
